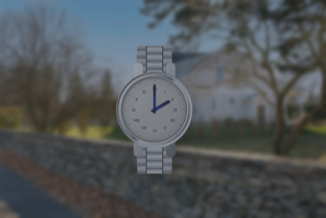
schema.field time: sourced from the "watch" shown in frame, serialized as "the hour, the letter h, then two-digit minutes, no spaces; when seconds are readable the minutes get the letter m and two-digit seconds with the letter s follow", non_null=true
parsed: 2h00
